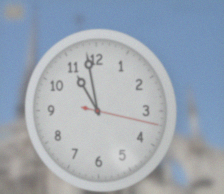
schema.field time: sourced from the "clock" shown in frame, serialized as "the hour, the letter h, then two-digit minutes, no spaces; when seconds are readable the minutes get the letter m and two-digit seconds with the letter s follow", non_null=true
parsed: 10h58m17s
